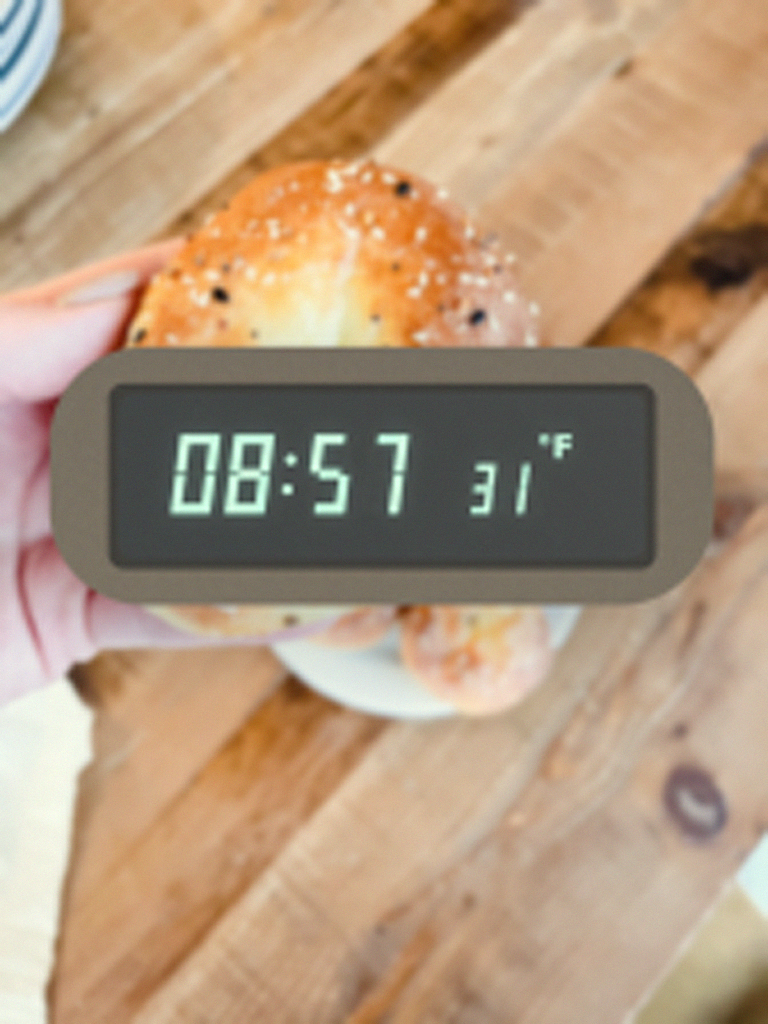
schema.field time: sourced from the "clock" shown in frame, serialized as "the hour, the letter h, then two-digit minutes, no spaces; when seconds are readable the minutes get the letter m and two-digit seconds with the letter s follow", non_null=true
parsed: 8h57
